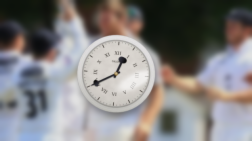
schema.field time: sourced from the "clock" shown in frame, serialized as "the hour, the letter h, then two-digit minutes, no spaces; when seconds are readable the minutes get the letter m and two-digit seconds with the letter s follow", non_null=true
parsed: 12h40
